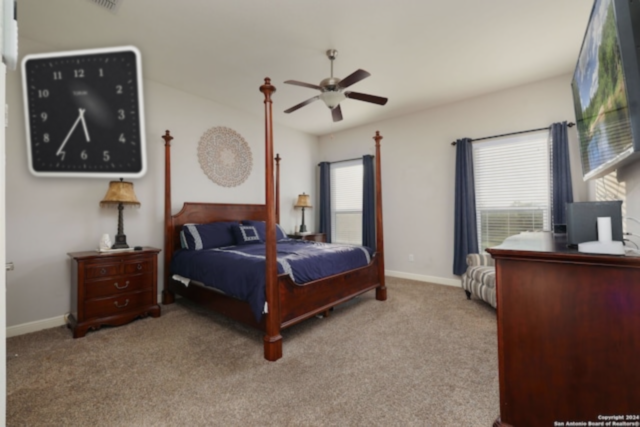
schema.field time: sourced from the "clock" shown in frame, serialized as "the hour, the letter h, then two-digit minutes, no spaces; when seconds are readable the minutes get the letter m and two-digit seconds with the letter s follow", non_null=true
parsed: 5h36
